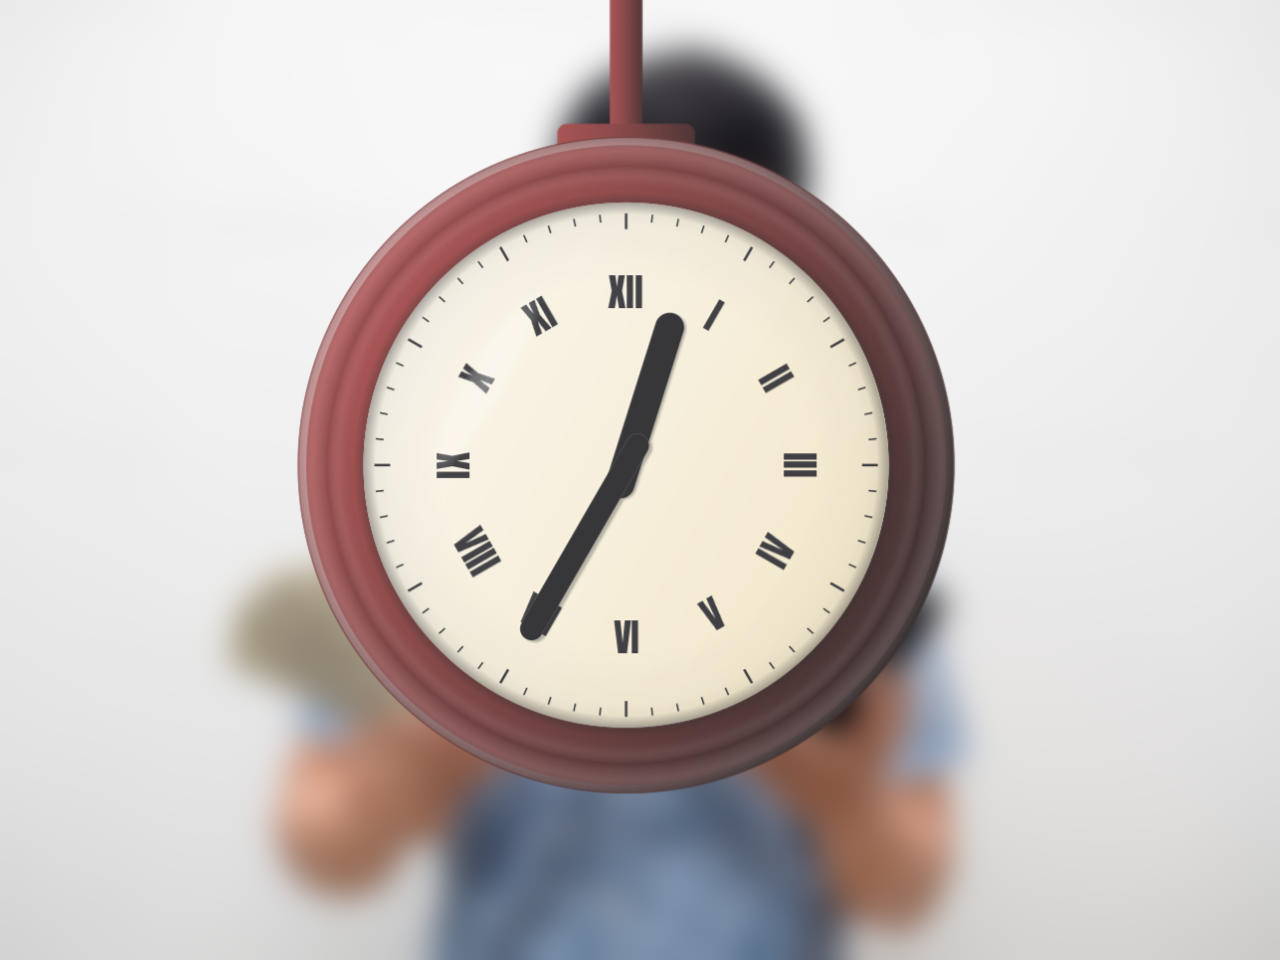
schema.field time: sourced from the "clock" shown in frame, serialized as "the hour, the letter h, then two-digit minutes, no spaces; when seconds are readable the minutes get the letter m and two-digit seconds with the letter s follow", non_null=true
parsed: 12h35
